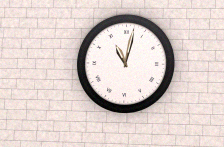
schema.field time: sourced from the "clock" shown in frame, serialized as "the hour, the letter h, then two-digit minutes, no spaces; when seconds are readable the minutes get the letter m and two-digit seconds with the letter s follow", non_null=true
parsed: 11h02
